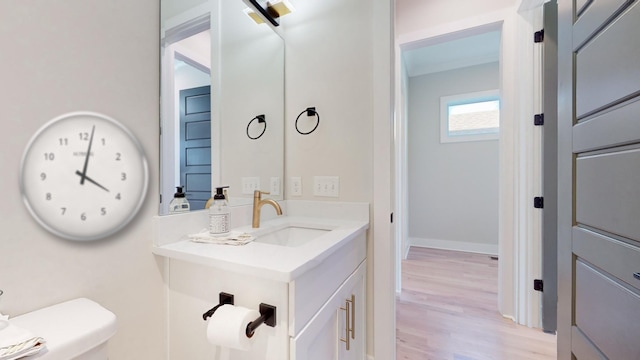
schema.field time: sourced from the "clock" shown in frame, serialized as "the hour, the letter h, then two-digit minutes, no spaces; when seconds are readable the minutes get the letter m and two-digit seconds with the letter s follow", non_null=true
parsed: 4h02
